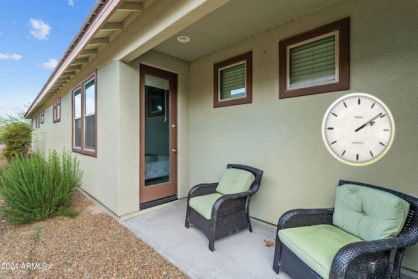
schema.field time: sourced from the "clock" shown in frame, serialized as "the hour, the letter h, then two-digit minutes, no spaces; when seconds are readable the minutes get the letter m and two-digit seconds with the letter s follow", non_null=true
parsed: 2h09
